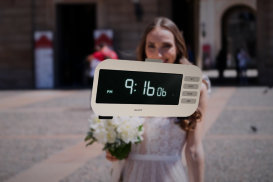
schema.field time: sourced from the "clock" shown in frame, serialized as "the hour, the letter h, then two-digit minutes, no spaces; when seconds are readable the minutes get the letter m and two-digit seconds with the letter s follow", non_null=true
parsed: 9h16m06s
